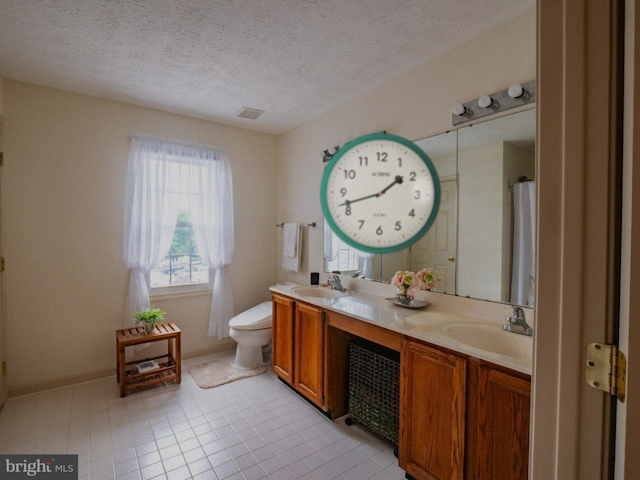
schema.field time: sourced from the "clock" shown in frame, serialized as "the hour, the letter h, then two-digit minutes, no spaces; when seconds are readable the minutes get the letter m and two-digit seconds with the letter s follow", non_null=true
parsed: 1h42
